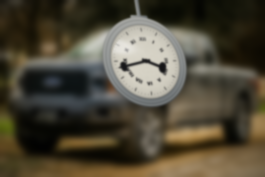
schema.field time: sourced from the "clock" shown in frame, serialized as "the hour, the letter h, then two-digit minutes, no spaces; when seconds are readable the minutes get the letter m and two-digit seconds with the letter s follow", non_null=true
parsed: 3h43
